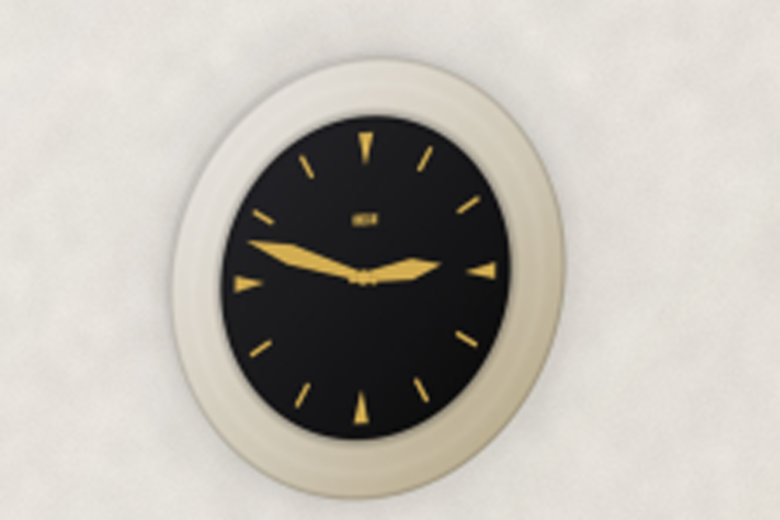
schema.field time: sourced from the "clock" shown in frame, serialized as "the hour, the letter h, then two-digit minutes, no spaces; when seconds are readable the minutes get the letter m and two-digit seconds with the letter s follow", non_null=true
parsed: 2h48
